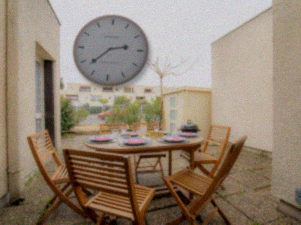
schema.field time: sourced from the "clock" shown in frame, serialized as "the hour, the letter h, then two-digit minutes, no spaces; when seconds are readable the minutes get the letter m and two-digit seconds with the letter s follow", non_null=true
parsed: 2h38
